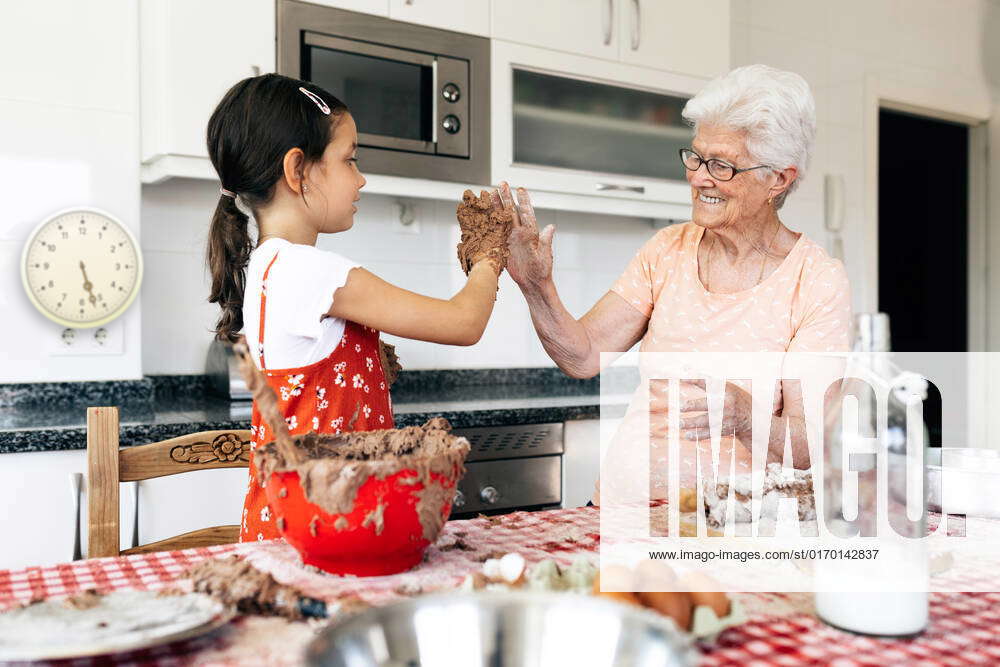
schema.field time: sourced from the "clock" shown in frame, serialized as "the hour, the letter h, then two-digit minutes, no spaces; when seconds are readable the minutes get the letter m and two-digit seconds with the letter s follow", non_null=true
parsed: 5h27
